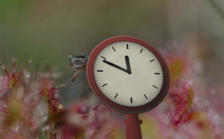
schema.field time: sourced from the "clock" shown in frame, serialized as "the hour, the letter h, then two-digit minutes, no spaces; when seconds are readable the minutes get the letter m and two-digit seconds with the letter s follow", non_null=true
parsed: 11h49
